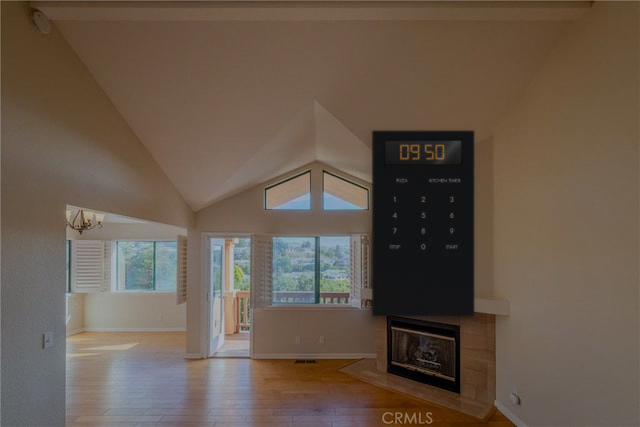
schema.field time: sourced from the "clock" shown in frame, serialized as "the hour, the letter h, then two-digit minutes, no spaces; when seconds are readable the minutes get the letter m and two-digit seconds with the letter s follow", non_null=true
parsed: 9h50
